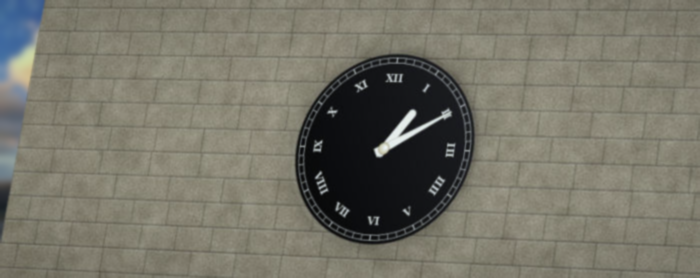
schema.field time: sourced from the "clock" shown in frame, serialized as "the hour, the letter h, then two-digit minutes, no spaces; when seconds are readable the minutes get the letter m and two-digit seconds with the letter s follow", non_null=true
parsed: 1h10
